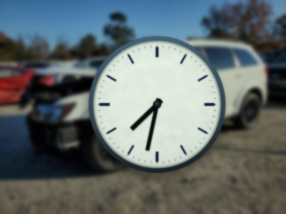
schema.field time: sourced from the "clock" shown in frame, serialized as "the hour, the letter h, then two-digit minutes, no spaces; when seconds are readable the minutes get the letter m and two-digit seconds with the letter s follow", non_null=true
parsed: 7h32
